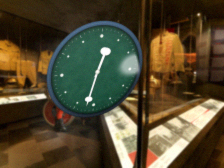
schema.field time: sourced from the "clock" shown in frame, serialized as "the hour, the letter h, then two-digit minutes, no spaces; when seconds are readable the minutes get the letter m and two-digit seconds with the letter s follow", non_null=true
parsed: 12h32
